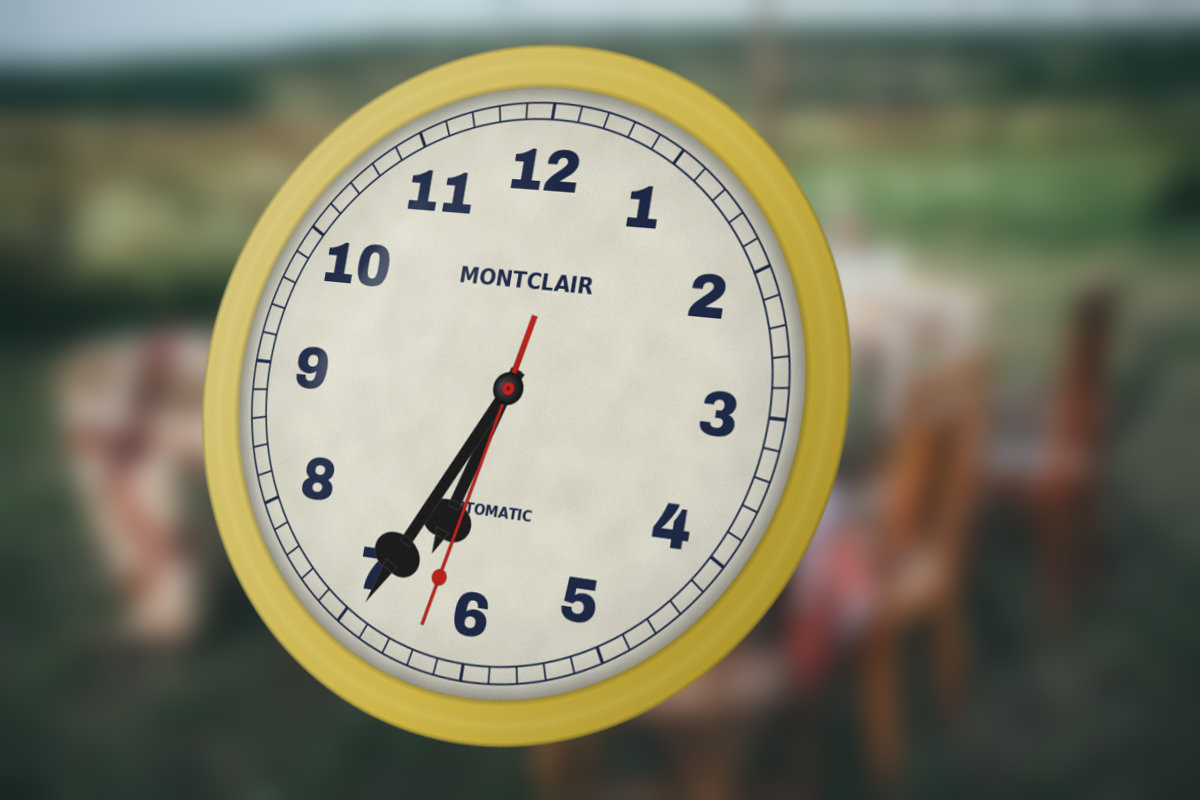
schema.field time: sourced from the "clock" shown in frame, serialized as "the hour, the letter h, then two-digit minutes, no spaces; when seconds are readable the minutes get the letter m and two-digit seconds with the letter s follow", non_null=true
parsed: 6h34m32s
